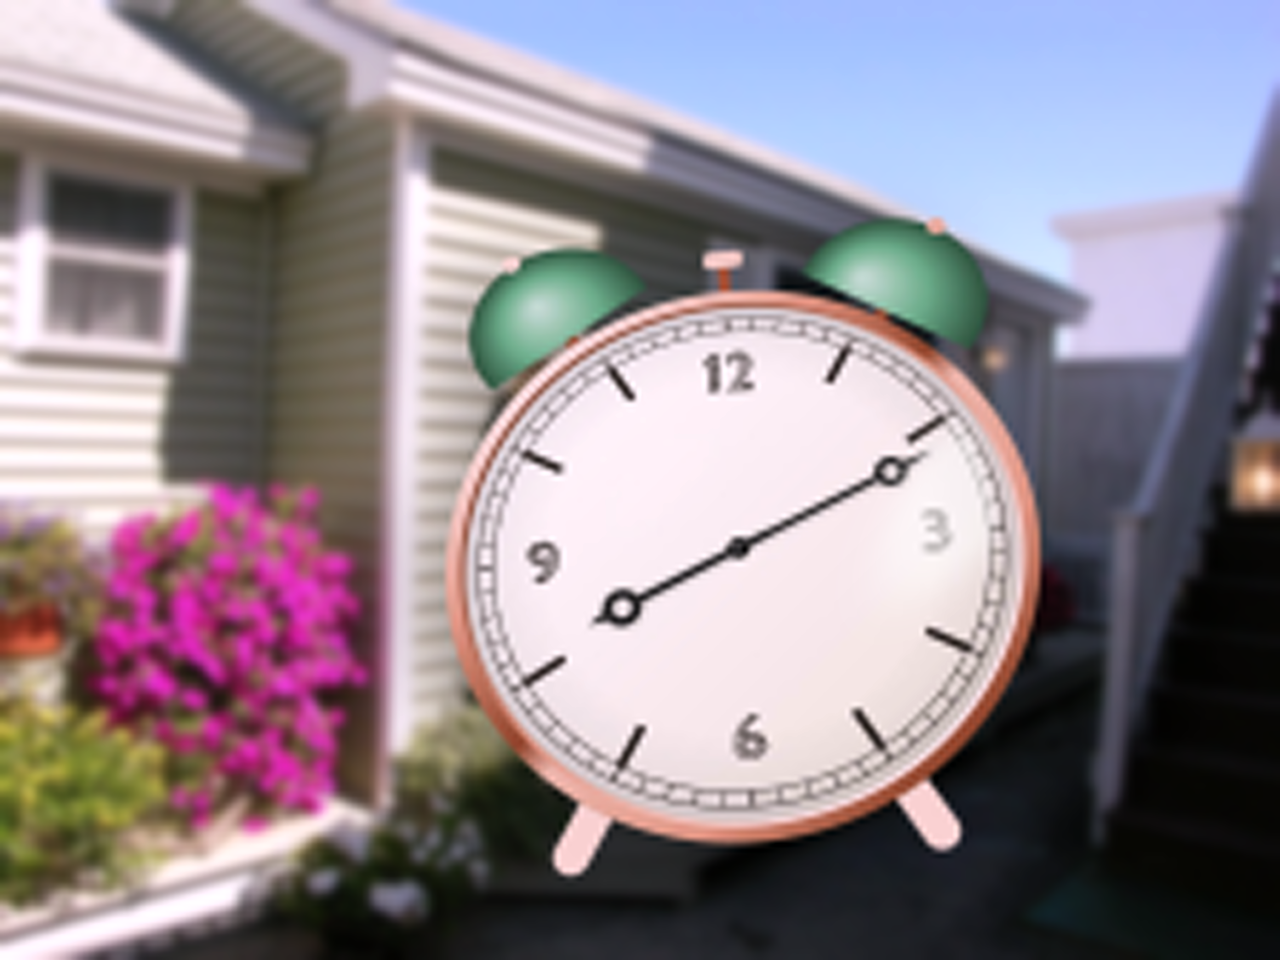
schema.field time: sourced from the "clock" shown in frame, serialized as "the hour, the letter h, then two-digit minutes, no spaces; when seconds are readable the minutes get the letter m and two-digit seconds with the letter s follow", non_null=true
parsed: 8h11
